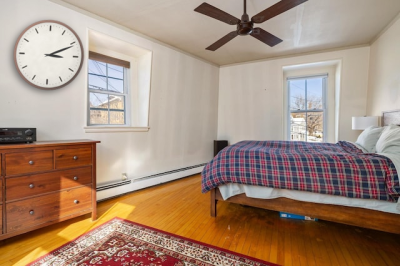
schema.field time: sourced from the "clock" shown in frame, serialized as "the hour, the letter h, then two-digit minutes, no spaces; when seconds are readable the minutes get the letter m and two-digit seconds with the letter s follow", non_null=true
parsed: 3h11
